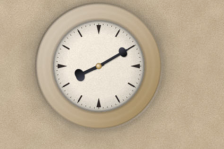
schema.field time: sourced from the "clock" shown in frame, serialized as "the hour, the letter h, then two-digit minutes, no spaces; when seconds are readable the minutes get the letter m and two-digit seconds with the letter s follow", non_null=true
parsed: 8h10
